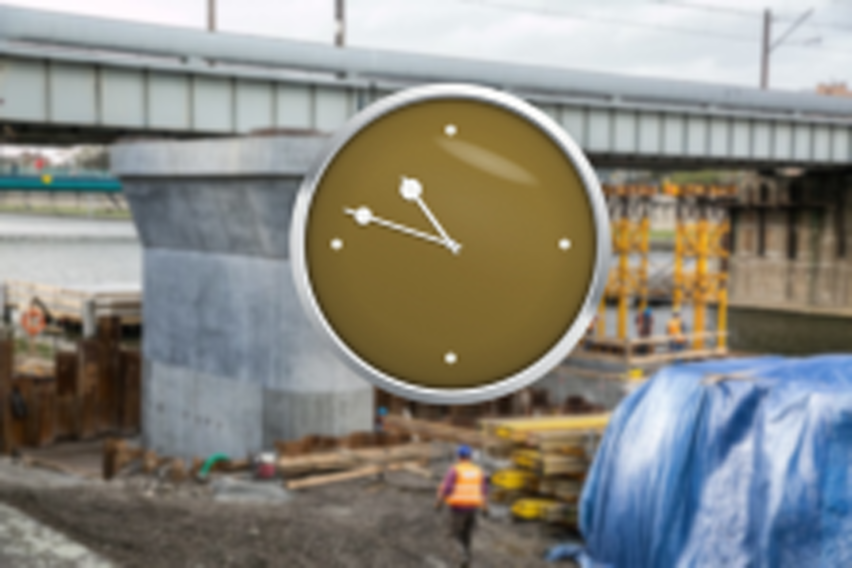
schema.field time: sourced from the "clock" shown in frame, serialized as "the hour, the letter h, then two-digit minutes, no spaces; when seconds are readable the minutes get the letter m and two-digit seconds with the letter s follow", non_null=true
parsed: 10h48
